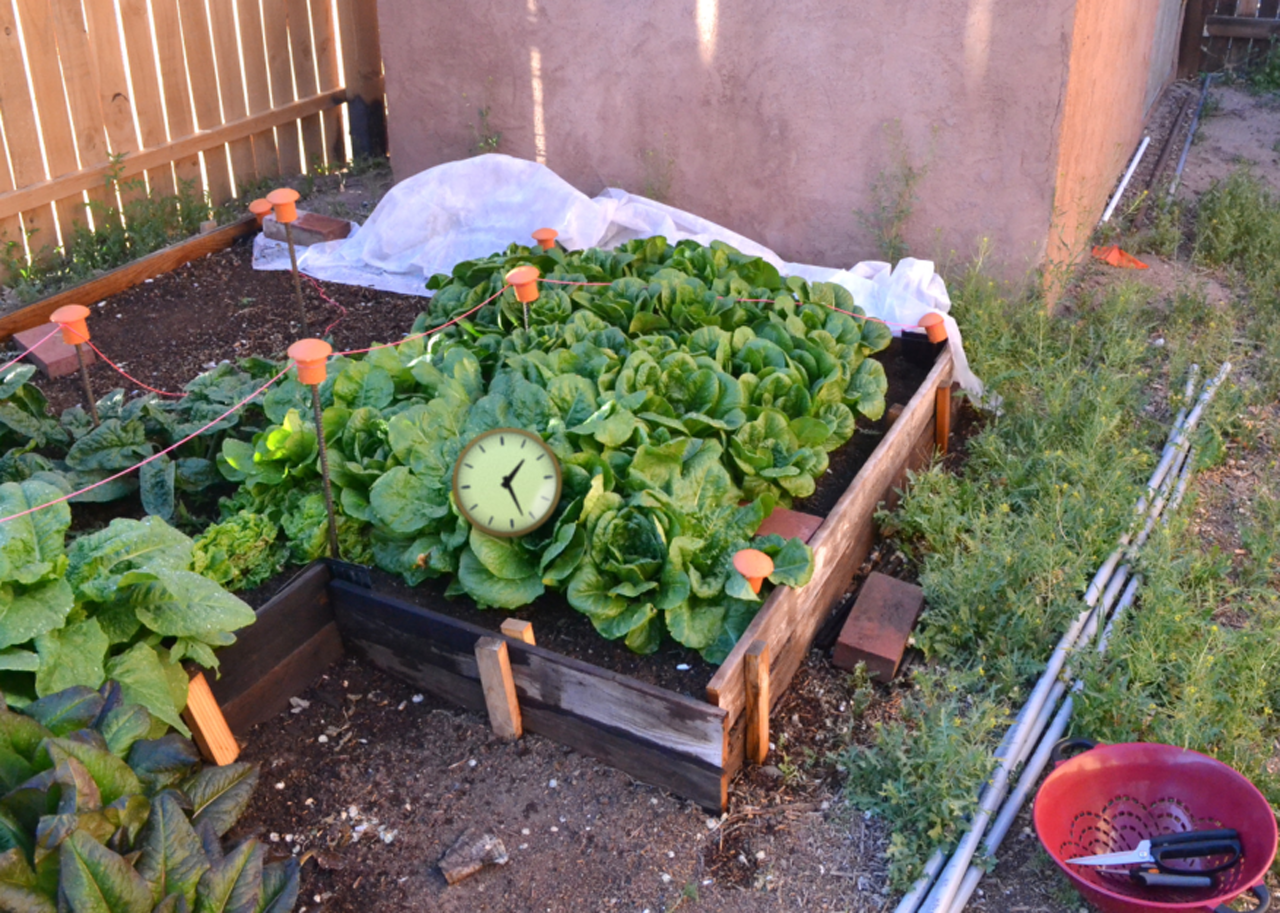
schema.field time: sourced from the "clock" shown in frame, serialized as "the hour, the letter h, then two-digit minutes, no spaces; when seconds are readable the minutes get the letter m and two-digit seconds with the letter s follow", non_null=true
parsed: 1h27
